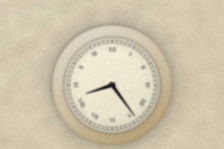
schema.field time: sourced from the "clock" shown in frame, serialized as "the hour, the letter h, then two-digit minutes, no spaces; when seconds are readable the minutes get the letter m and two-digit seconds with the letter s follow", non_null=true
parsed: 8h24
